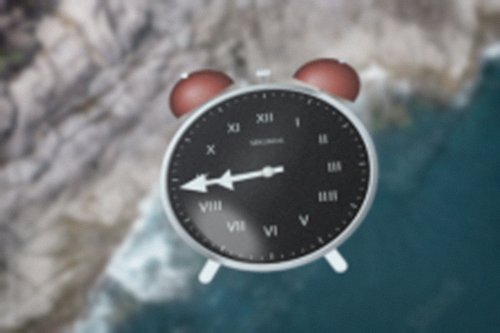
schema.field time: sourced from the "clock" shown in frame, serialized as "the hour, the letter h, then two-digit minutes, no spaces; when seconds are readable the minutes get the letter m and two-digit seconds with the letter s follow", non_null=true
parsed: 8h44
